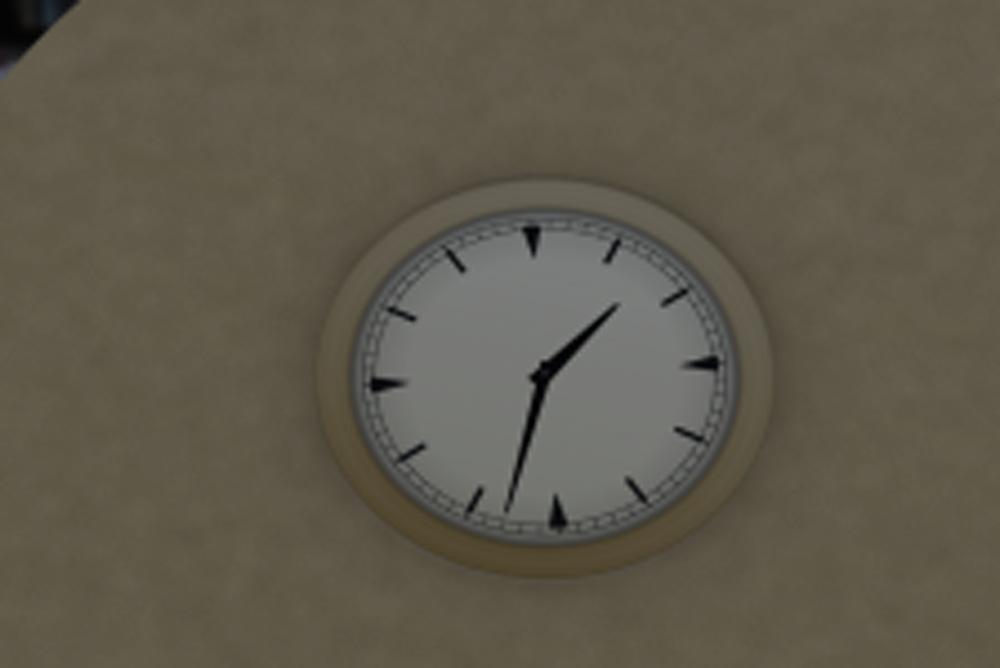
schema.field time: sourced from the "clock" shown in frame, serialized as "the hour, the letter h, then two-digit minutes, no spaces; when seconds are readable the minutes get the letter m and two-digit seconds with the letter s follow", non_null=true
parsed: 1h33
